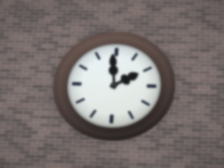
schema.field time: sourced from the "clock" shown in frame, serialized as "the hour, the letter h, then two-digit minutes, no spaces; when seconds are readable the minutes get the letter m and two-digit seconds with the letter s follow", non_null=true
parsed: 1h59
